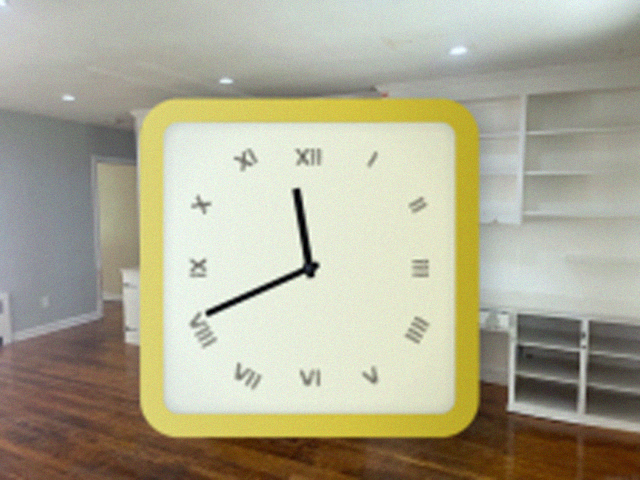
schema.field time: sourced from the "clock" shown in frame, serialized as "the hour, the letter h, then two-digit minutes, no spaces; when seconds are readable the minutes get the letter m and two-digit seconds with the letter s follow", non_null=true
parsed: 11h41
